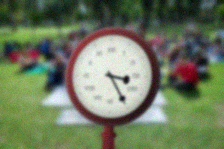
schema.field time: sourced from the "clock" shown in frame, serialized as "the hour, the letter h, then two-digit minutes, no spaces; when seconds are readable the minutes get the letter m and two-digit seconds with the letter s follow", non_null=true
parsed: 3h25
